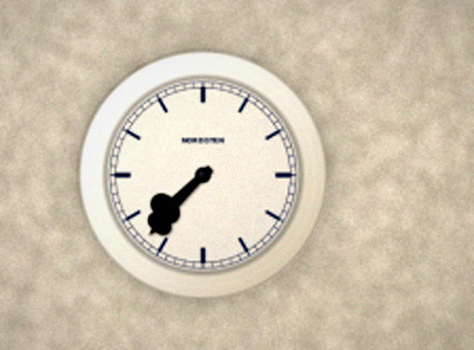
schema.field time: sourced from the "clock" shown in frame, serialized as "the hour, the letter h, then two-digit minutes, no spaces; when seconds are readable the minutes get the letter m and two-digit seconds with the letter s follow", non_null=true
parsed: 7h37
